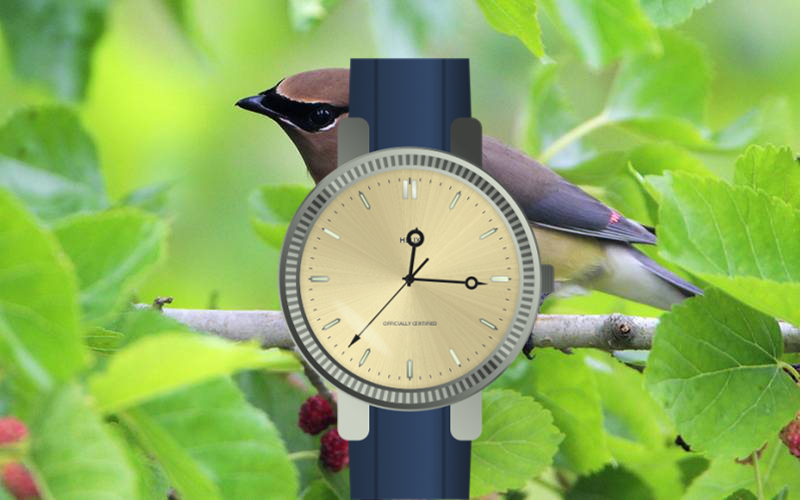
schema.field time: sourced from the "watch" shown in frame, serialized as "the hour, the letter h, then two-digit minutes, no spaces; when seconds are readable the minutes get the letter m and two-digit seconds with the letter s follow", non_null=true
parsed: 12h15m37s
